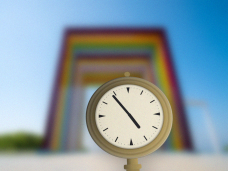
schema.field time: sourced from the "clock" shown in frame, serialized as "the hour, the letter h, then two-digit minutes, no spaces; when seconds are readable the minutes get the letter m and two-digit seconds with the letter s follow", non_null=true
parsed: 4h54
